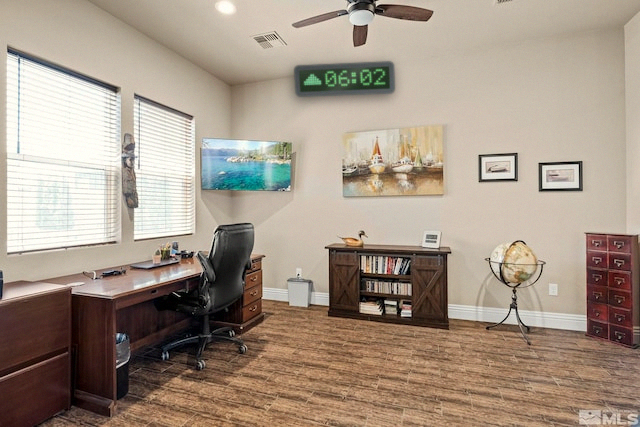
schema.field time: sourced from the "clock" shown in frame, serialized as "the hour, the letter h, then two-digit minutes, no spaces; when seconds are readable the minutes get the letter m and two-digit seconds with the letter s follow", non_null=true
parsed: 6h02
